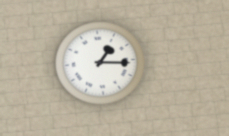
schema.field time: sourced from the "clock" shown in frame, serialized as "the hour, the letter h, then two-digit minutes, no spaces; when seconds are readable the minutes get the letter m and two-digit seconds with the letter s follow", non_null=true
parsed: 1h16
